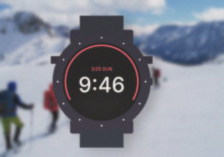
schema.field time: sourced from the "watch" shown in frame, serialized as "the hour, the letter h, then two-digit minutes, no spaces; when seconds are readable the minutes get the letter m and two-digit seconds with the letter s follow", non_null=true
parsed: 9h46
